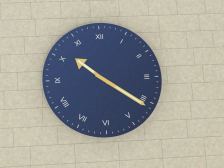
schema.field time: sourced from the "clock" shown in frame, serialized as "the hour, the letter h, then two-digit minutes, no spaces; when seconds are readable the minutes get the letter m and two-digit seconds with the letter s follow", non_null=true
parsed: 10h21
